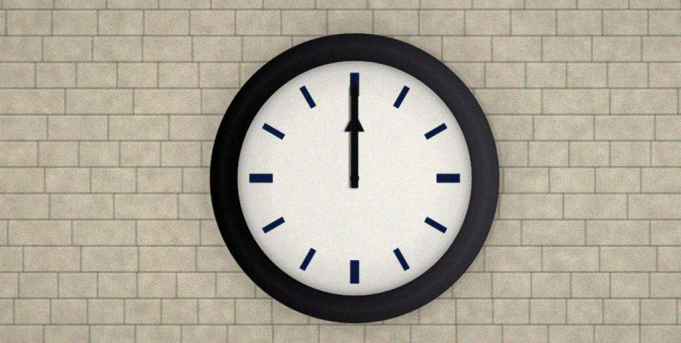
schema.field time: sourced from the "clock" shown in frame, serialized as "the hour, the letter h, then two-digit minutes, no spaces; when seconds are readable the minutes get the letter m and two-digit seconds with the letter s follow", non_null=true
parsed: 12h00
